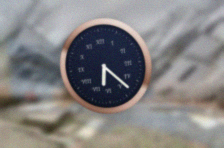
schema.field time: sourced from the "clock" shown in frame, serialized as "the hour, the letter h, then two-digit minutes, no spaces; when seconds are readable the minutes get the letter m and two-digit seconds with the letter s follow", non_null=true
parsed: 6h23
